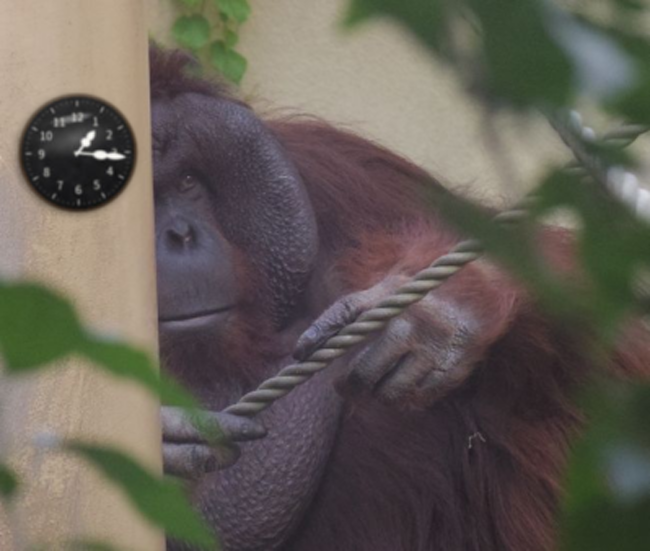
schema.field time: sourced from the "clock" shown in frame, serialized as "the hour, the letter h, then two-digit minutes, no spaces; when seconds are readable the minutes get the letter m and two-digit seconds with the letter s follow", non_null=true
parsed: 1h16
